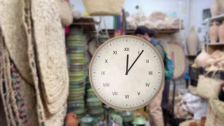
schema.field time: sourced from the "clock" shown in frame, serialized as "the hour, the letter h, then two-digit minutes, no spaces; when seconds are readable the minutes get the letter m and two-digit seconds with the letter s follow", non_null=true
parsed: 12h06
